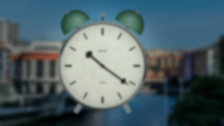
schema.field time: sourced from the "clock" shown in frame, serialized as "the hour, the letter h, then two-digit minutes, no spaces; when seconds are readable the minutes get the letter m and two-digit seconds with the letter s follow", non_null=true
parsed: 10h21
